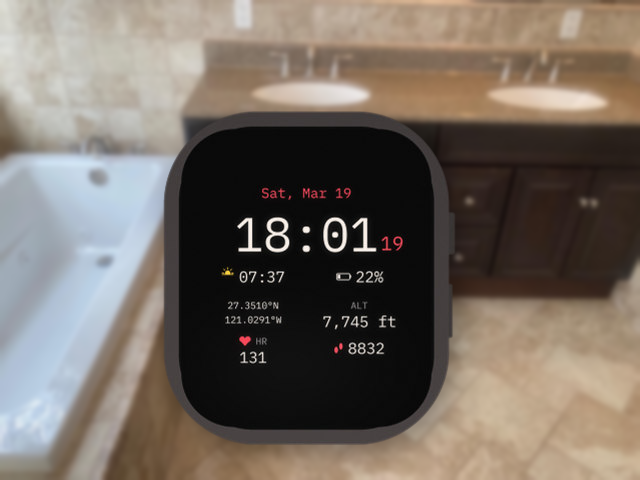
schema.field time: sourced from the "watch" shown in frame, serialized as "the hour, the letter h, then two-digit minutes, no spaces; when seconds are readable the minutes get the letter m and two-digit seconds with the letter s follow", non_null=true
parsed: 18h01m19s
